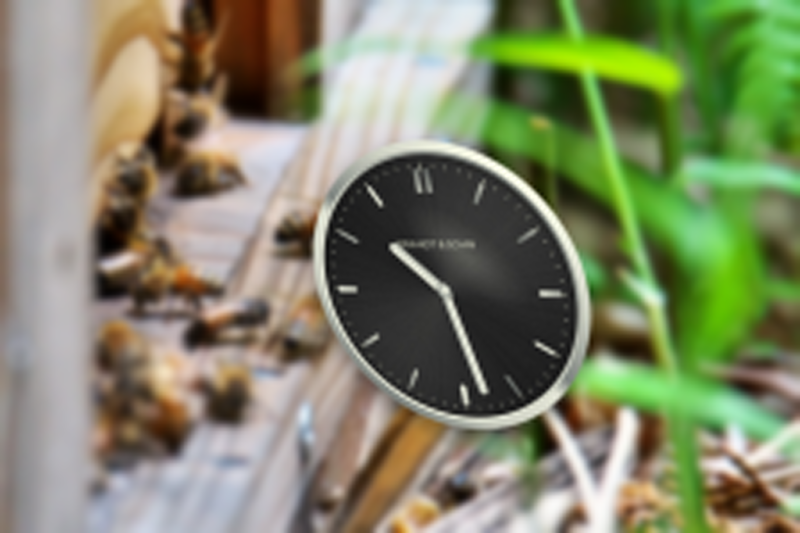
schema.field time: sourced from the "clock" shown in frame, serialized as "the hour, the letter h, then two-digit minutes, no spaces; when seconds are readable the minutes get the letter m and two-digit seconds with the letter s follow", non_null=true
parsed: 10h28
